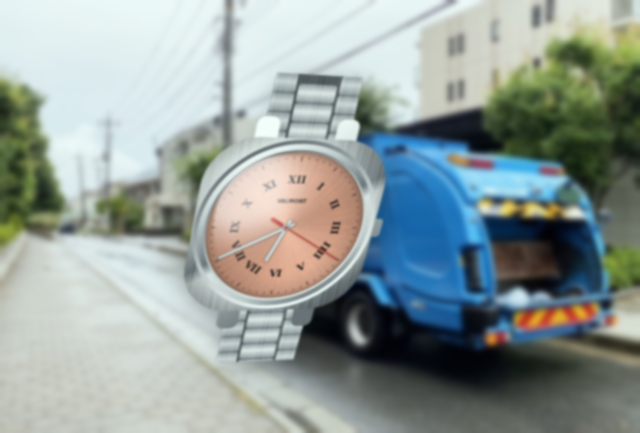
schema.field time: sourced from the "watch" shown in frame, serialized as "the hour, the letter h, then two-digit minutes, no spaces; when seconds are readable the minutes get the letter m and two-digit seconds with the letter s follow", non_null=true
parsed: 6h40m20s
